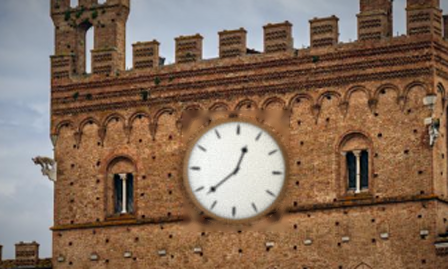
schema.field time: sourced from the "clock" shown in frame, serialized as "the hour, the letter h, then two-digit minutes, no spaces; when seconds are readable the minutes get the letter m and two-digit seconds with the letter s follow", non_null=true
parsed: 12h38
